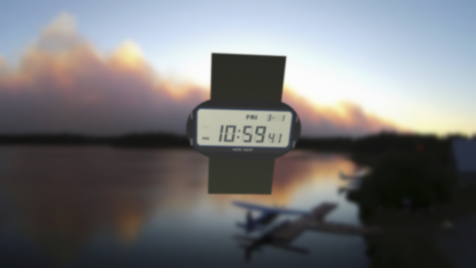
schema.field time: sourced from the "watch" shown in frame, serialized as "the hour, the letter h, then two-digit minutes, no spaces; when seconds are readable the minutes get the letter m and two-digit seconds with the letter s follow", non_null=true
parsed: 10h59m41s
